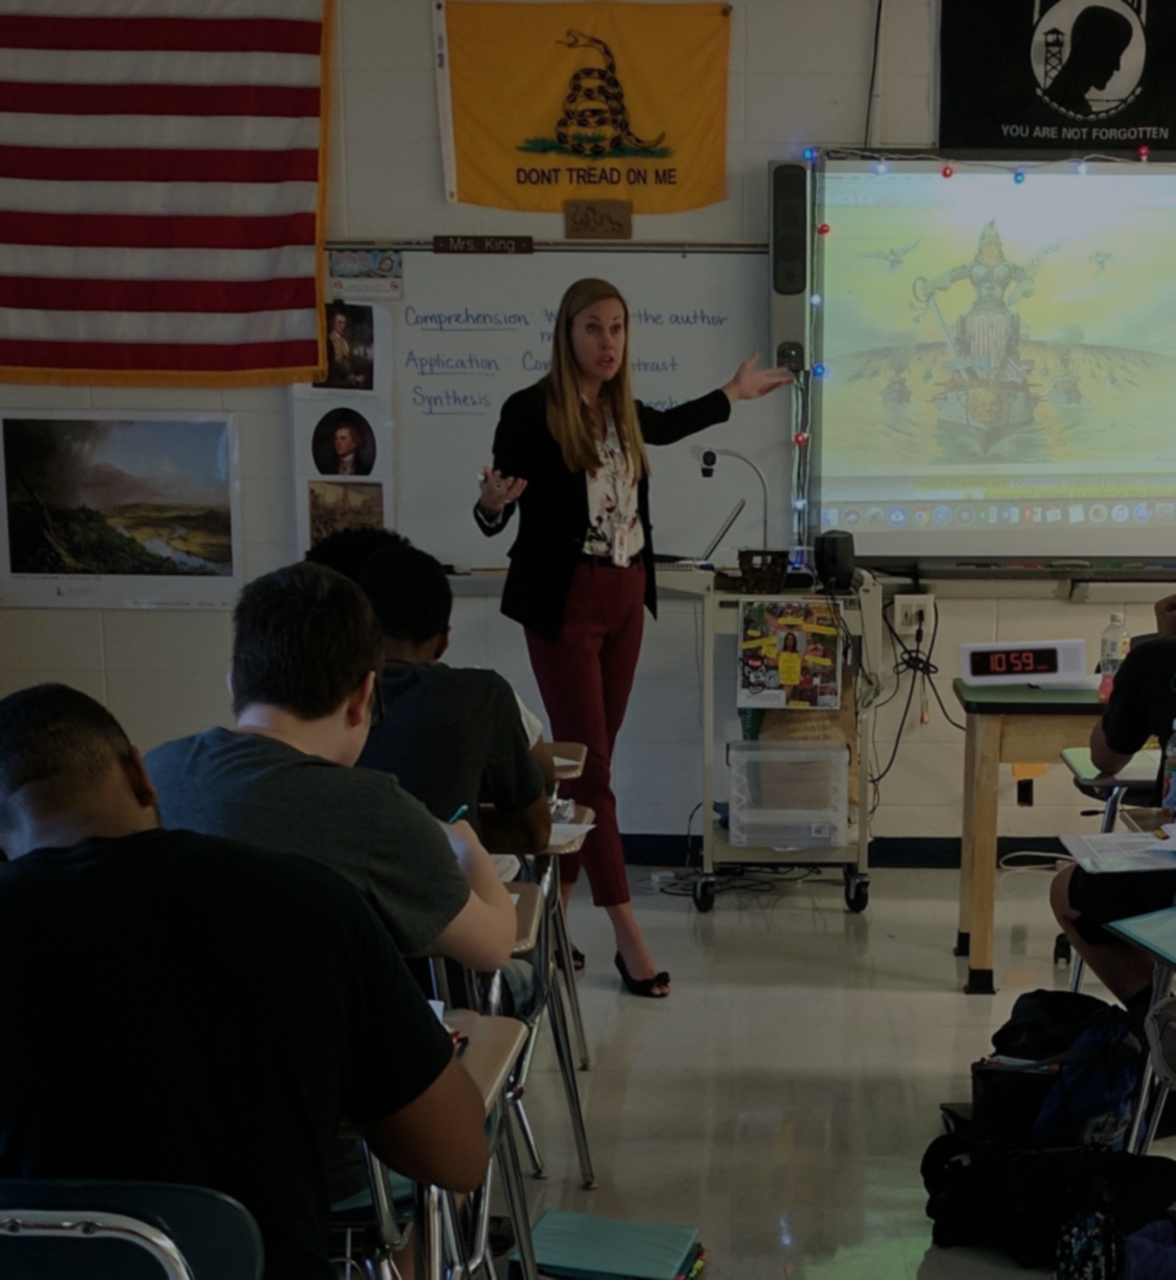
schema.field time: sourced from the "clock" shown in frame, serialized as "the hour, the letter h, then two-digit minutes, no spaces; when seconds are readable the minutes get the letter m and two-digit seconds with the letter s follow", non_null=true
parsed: 10h59
